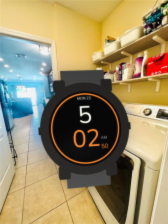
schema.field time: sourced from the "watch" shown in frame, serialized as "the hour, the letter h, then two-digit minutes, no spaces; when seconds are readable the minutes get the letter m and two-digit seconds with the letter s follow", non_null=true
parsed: 5h02
